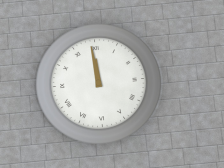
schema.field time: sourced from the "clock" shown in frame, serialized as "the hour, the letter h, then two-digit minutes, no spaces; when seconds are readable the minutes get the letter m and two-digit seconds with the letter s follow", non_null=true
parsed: 11h59
